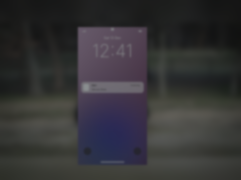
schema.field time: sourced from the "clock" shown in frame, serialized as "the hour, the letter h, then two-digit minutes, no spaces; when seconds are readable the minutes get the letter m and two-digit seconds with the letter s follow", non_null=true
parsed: 12h41
